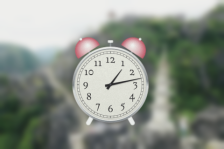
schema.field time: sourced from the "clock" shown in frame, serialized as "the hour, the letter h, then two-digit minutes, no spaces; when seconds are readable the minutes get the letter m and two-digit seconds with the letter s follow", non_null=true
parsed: 1h13
